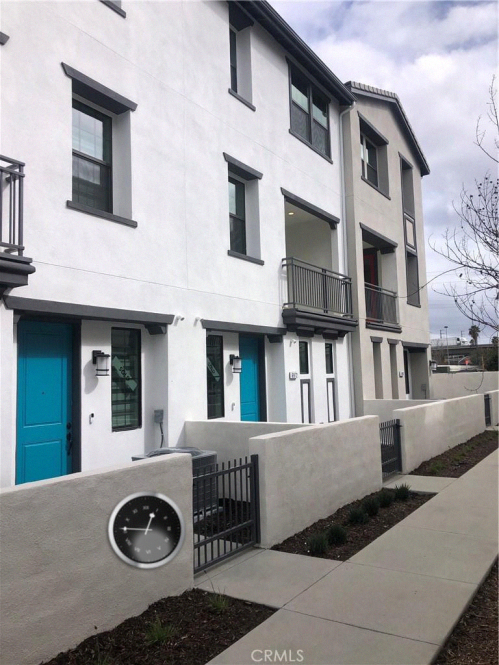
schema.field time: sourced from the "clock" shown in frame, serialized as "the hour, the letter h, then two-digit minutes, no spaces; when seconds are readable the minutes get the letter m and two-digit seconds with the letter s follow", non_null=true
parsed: 12h46
